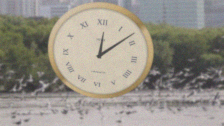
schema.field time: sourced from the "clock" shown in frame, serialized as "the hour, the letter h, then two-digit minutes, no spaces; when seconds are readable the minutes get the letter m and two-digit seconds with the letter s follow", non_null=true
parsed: 12h08
